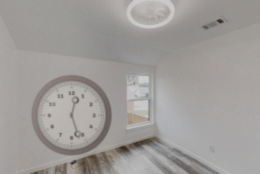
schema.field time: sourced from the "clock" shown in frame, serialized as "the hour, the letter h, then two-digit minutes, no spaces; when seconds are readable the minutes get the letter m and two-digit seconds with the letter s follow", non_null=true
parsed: 12h27
